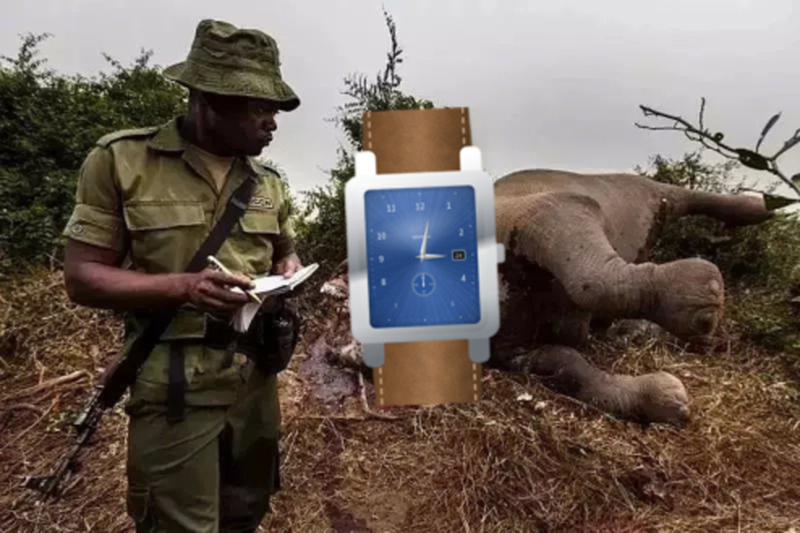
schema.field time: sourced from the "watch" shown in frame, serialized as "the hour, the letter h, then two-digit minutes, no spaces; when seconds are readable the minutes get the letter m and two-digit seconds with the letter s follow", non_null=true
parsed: 3h02
